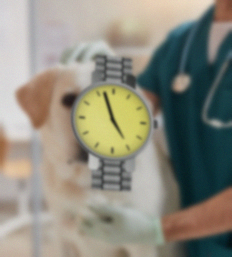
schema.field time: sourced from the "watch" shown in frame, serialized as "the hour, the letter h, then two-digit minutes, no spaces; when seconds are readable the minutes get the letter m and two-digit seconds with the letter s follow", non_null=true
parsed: 4h57
